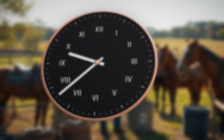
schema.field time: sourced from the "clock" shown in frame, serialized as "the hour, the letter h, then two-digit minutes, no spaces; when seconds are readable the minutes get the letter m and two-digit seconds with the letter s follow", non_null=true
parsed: 9h38
